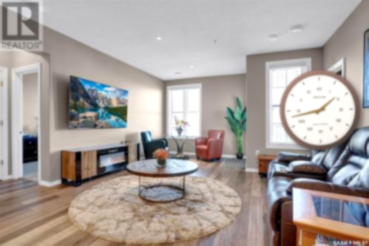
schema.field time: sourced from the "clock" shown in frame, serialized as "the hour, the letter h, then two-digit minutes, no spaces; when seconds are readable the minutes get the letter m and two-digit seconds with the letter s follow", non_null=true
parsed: 1h43
